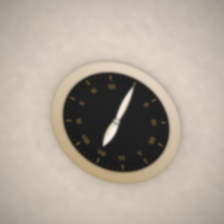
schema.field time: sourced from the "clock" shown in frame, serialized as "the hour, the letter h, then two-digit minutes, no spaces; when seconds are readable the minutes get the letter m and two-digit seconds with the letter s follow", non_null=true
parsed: 7h05
